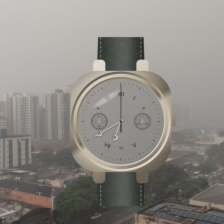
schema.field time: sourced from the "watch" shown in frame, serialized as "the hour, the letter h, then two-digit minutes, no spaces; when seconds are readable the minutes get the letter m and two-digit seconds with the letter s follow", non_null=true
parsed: 6h40
